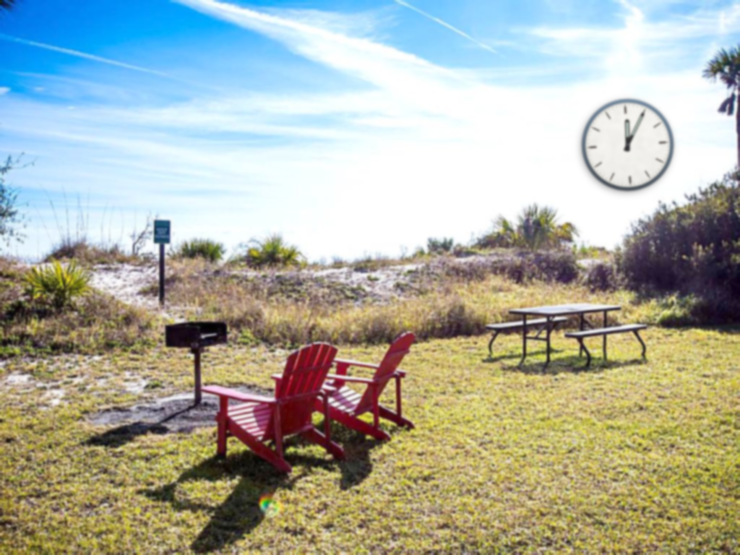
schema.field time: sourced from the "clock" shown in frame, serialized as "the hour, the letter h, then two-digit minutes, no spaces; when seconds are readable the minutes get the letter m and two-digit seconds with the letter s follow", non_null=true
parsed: 12h05
